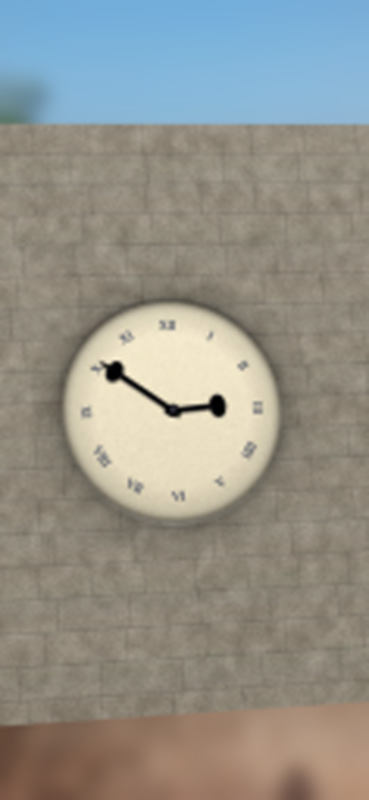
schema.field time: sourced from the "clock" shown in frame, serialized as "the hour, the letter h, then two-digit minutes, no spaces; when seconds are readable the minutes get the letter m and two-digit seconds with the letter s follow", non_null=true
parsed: 2h51
